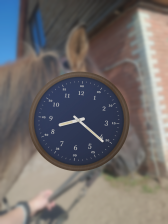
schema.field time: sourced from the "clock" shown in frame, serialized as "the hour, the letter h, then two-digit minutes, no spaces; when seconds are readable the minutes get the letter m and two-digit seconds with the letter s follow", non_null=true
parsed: 8h21
